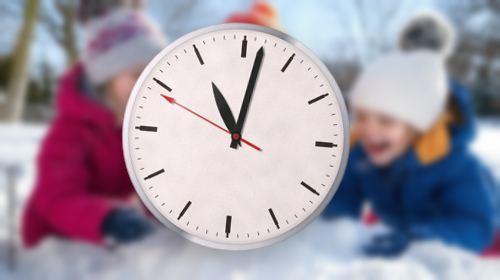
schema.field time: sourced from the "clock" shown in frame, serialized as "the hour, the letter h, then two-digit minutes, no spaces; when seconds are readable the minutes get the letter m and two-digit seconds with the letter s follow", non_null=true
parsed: 11h01m49s
